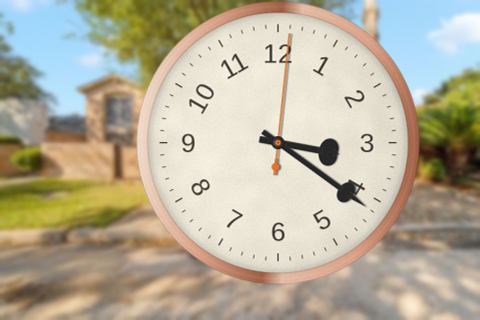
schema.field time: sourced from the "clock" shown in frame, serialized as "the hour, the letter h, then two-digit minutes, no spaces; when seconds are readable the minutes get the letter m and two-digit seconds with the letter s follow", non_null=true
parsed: 3h21m01s
